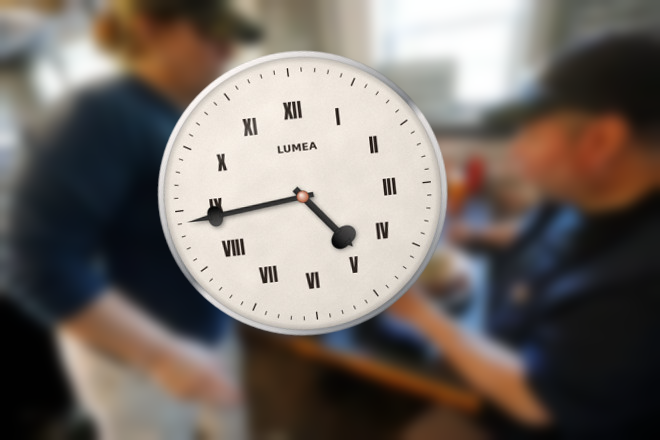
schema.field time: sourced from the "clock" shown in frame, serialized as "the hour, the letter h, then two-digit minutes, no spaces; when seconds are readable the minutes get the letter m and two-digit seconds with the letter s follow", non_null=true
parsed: 4h44
